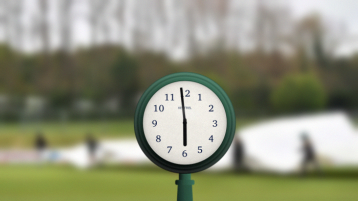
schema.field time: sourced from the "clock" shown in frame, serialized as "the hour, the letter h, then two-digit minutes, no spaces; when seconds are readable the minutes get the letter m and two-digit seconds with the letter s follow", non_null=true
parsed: 5h59
